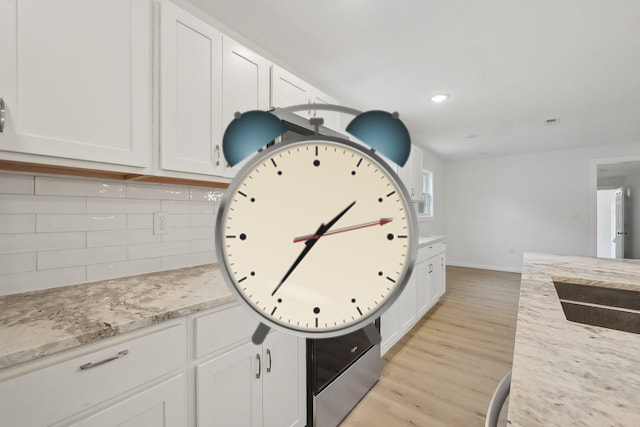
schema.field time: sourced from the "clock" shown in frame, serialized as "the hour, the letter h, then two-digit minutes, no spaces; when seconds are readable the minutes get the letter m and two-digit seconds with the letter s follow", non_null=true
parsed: 1h36m13s
